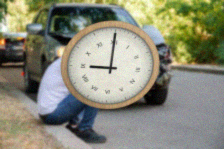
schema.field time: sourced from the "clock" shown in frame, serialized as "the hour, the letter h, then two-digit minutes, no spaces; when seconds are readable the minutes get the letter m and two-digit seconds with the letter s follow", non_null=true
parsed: 9h00
